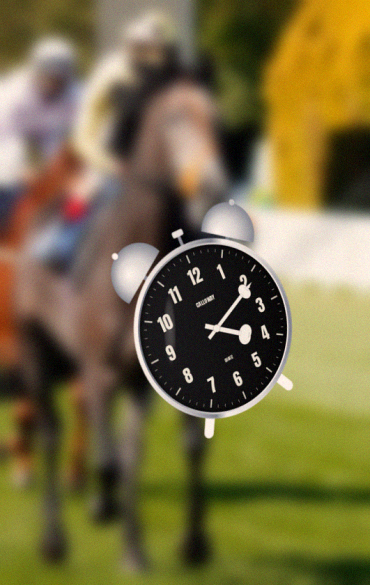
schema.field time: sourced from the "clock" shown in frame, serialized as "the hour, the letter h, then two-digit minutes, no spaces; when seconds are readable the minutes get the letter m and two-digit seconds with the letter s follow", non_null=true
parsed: 4h11
